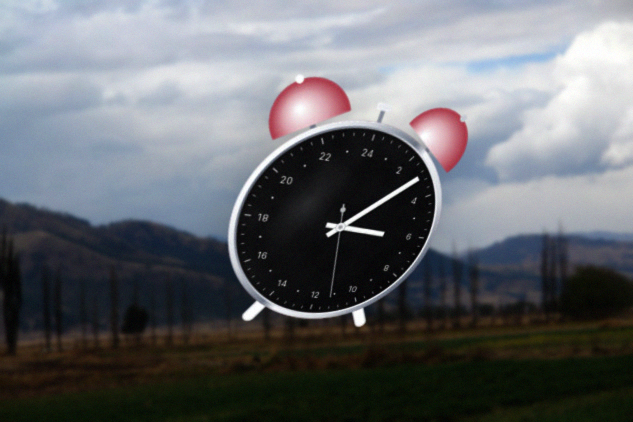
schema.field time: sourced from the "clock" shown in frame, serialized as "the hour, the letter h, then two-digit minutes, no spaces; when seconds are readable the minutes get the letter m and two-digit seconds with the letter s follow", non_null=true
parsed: 6h07m28s
